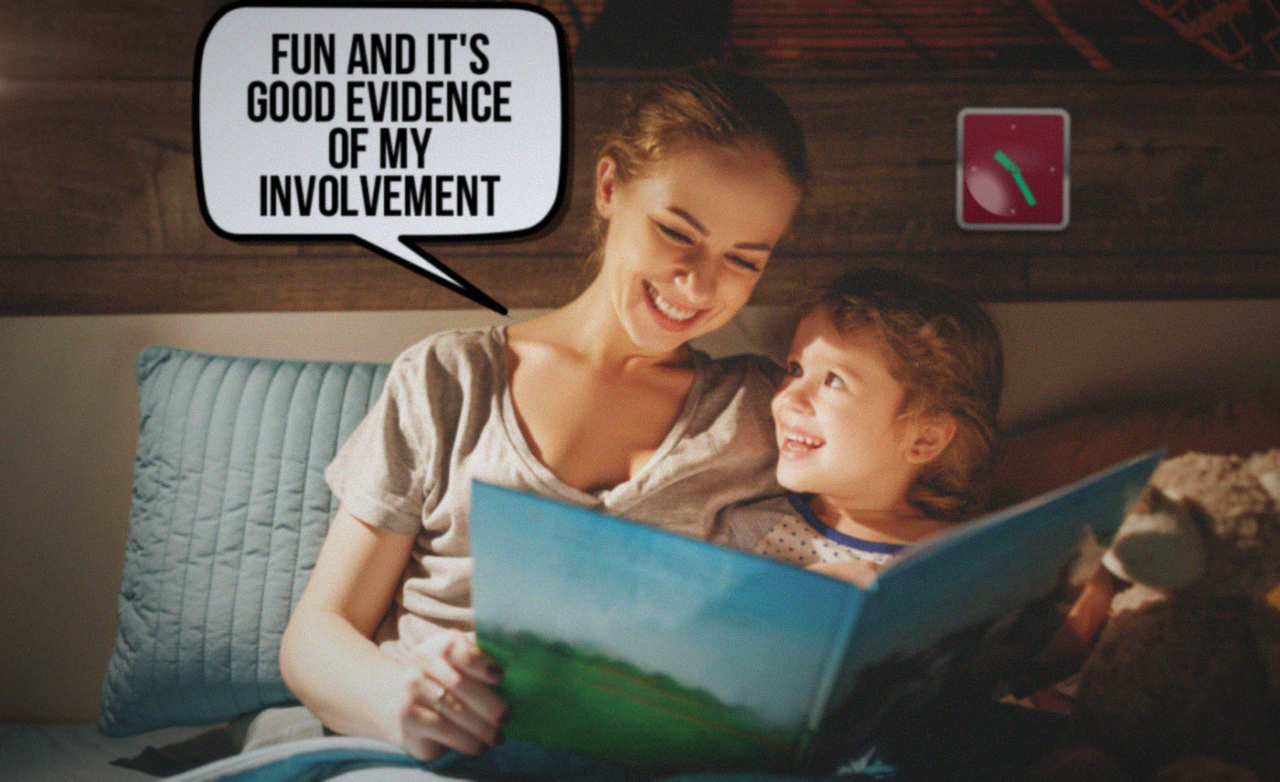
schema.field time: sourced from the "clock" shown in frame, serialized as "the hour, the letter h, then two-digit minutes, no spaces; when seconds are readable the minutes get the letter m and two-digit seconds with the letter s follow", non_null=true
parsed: 10h25
